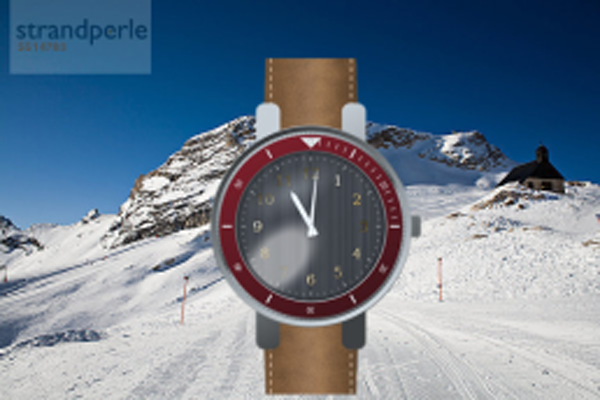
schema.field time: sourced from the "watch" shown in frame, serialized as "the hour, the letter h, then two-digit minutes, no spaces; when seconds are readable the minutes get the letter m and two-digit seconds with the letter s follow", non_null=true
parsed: 11h01
